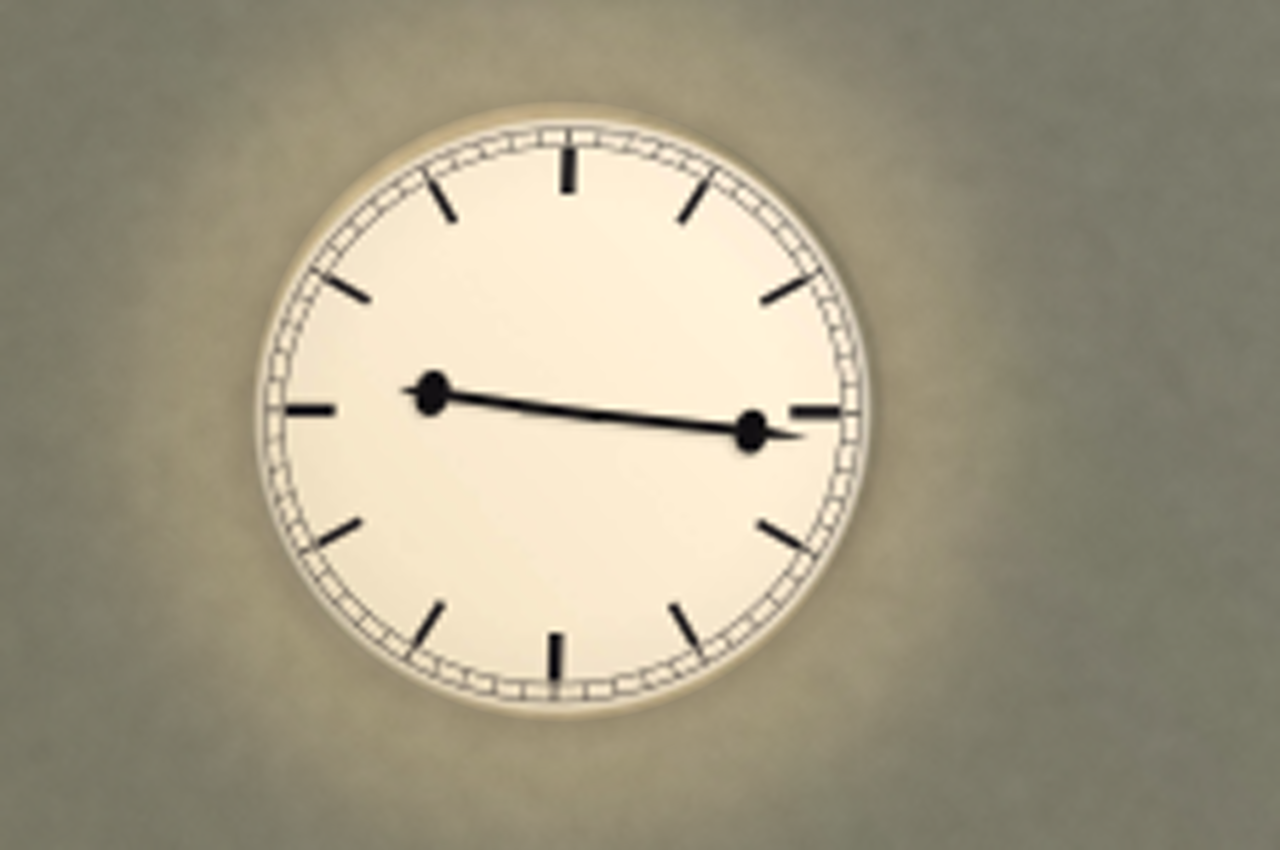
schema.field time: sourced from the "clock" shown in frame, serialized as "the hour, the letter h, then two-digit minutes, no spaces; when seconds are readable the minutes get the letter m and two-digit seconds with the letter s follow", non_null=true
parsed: 9h16
